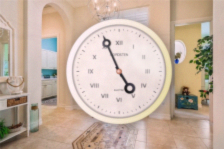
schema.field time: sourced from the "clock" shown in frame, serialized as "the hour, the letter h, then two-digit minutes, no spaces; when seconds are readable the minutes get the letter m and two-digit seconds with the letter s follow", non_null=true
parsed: 4h56
